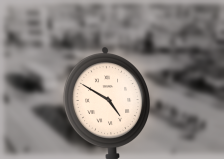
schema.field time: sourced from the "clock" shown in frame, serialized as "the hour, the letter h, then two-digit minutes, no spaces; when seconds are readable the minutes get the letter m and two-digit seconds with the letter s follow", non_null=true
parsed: 4h50
